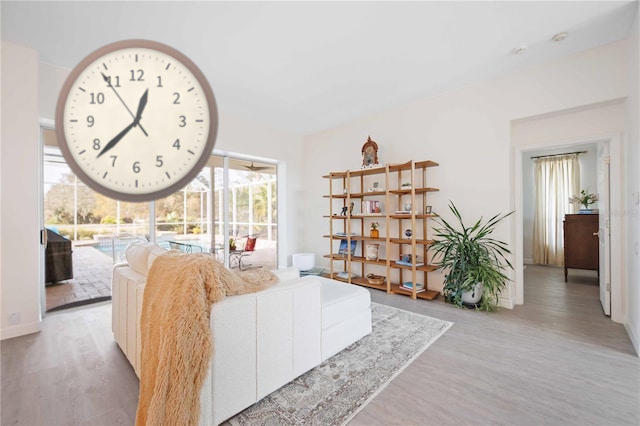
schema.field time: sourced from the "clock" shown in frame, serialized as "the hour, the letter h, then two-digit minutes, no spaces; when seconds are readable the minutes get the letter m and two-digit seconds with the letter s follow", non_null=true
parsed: 12h37m54s
